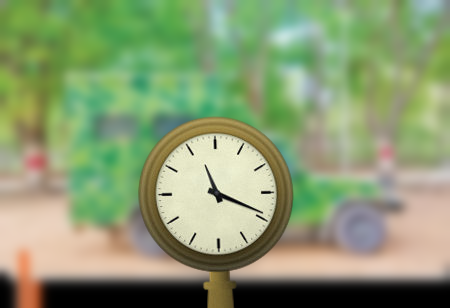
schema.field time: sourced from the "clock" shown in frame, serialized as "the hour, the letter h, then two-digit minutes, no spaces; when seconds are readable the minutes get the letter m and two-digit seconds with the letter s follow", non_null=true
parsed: 11h19
